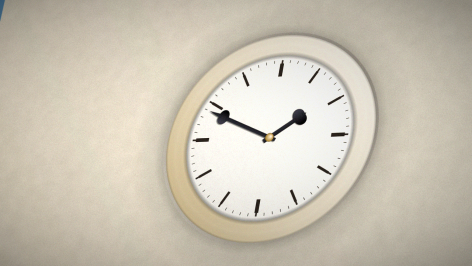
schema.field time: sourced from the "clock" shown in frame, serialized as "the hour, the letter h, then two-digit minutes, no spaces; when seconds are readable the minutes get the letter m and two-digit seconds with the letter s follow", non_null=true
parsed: 1h49
